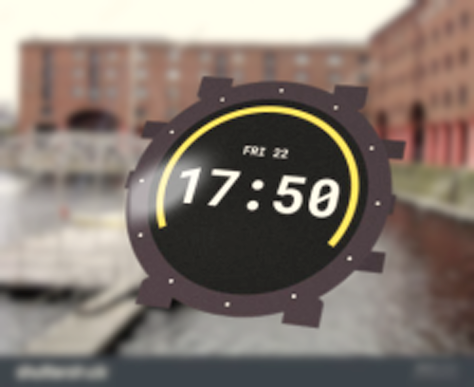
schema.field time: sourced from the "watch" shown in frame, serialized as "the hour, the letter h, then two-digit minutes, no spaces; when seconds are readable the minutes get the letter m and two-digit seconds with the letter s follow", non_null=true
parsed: 17h50
